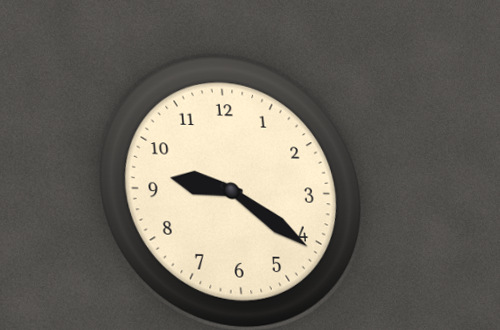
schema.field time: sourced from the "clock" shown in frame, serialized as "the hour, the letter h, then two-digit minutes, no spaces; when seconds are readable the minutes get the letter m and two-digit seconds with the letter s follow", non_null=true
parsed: 9h21
